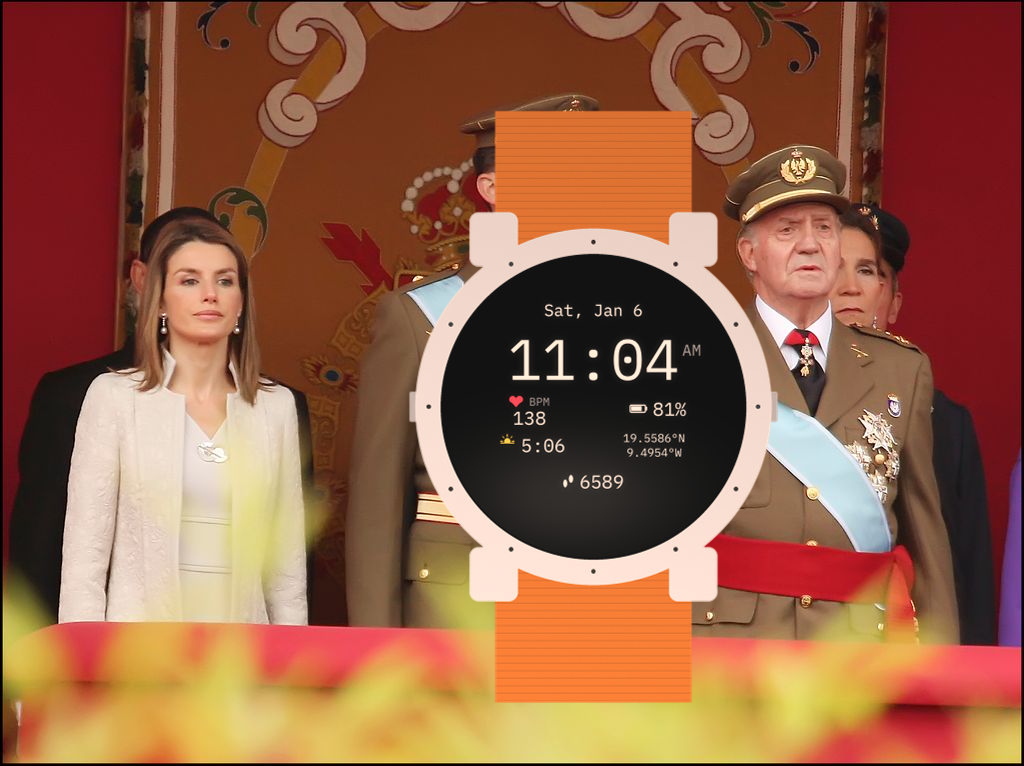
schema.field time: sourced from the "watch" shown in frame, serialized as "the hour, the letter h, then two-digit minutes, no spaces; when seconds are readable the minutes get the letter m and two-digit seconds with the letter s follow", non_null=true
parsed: 11h04
